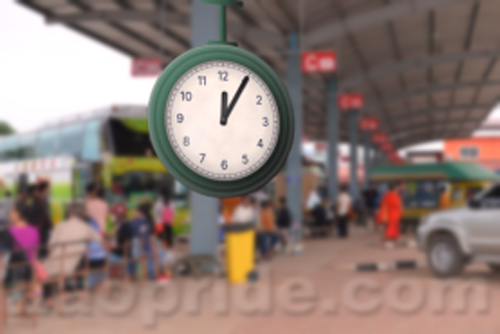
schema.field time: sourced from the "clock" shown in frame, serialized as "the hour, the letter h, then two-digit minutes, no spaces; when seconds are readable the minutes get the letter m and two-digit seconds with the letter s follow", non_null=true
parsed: 12h05
